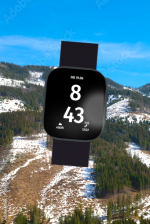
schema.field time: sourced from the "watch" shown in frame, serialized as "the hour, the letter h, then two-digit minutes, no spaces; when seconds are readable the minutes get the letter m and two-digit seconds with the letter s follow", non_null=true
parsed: 8h43
